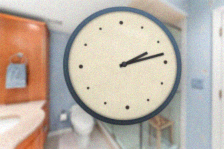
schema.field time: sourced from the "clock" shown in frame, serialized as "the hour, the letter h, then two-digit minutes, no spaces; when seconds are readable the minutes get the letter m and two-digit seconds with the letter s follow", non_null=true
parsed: 2h13
